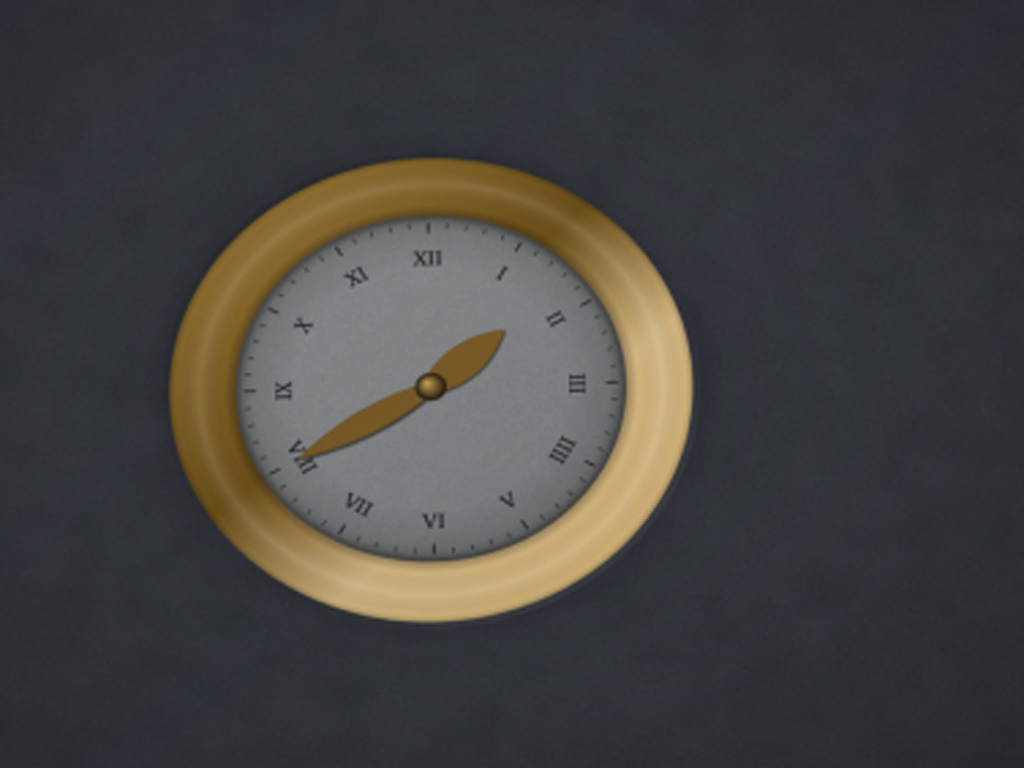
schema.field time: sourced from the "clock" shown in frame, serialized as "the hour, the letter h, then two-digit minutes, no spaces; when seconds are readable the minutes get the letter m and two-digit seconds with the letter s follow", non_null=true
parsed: 1h40
